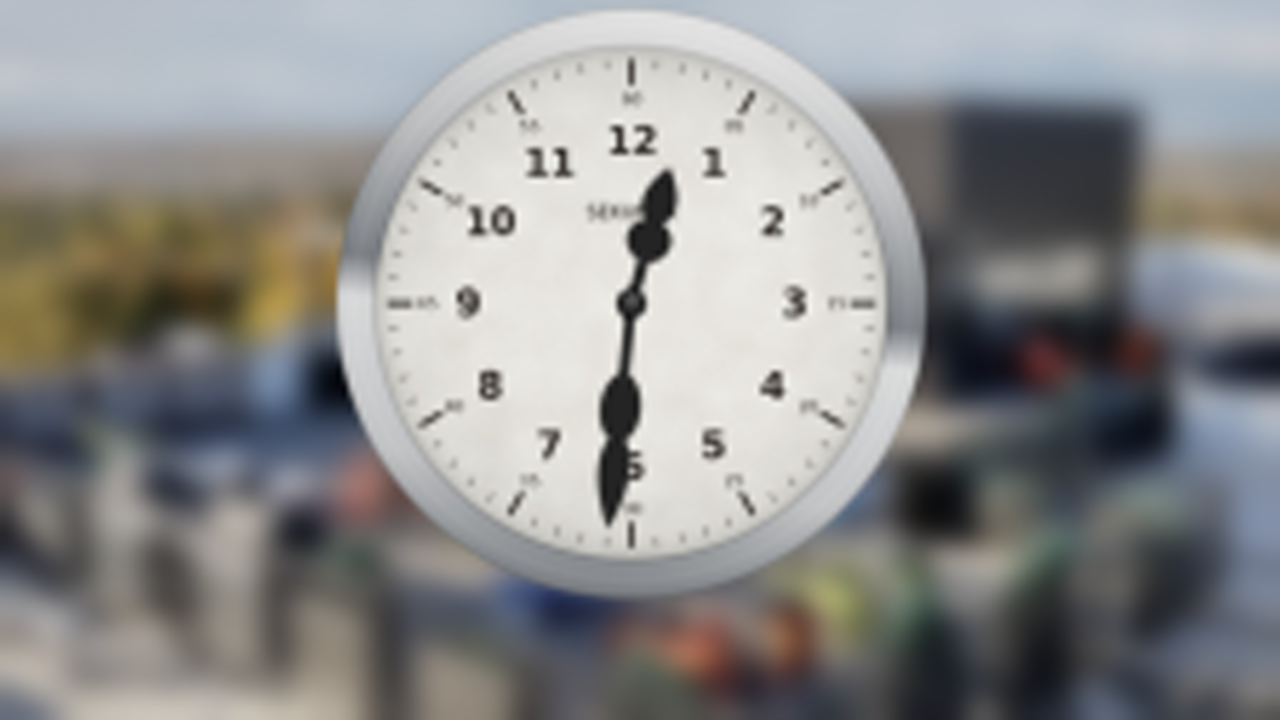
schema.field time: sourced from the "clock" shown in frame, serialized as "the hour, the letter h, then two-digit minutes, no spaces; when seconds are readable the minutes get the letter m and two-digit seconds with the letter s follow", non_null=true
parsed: 12h31
